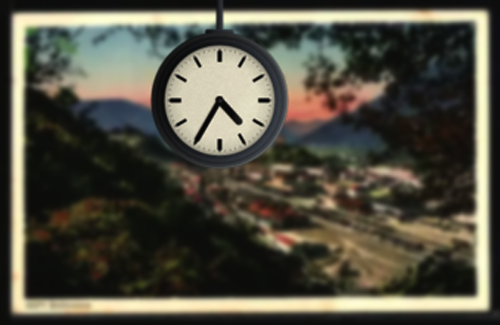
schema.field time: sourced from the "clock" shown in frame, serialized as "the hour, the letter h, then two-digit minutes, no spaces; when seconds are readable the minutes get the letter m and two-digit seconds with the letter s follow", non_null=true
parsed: 4h35
